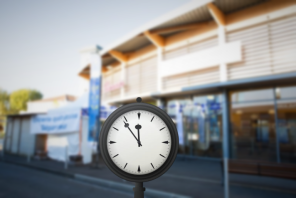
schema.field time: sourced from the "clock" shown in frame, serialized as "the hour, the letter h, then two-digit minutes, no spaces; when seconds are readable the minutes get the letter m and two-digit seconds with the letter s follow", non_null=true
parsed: 11h54
